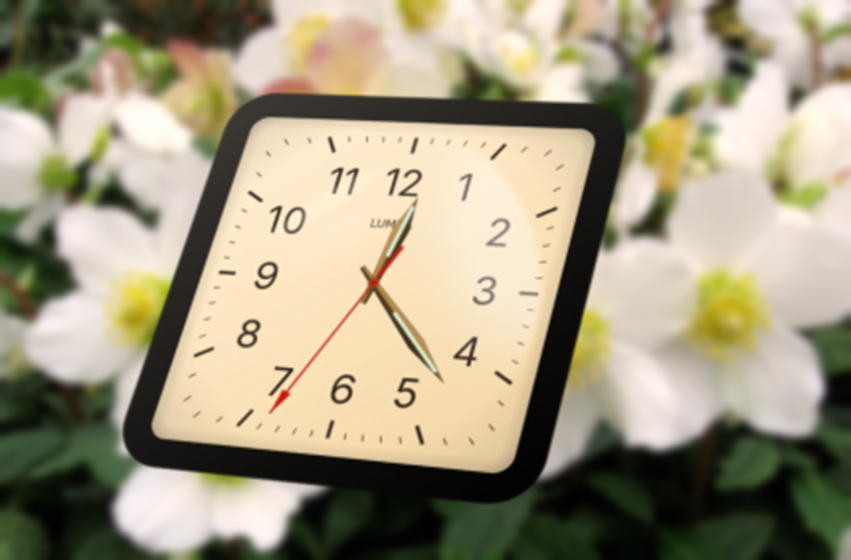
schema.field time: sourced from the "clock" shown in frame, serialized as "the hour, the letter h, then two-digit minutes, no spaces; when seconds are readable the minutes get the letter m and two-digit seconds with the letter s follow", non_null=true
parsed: 12h22m34s
